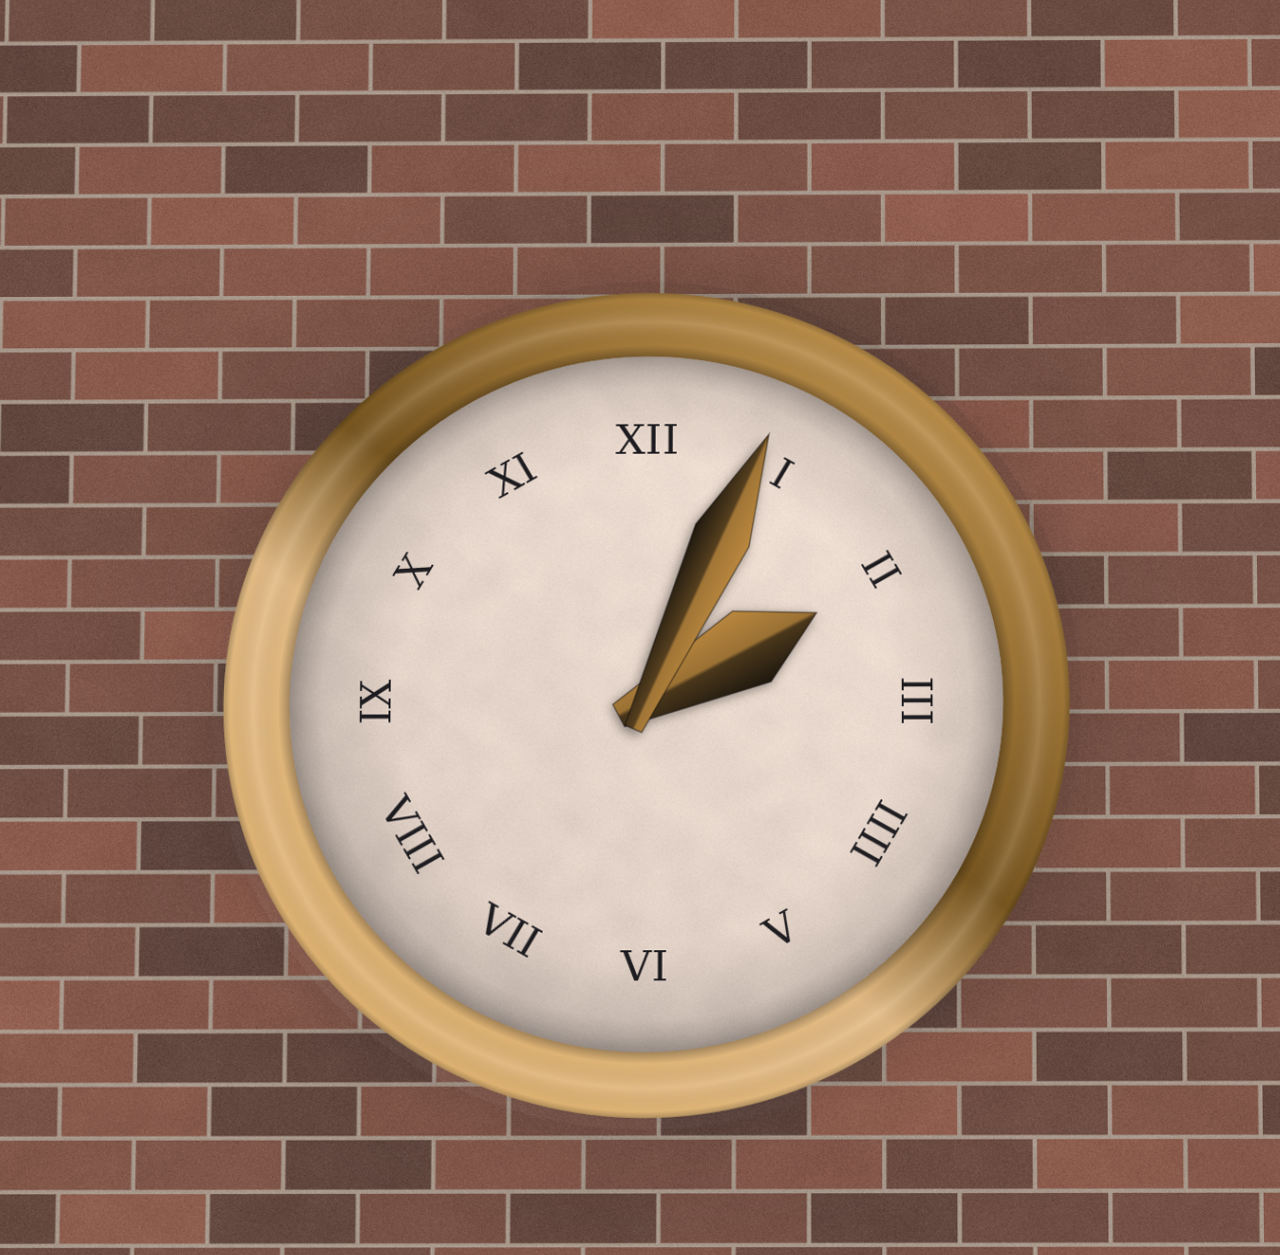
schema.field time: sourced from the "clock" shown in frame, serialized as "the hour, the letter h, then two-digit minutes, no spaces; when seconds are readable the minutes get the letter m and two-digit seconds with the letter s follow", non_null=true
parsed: 2h04
